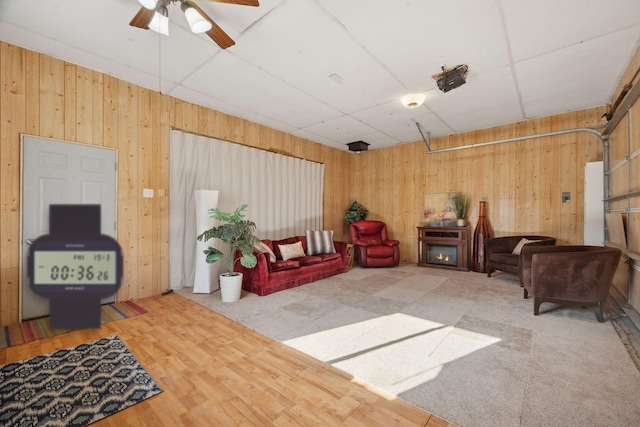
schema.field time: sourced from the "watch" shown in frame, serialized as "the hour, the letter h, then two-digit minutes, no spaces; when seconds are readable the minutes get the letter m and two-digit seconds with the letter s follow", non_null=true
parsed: 0h36
